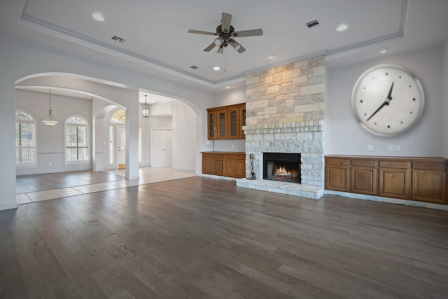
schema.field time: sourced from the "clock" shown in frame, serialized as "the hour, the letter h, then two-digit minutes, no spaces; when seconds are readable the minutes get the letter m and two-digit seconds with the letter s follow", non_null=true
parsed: 12h38
